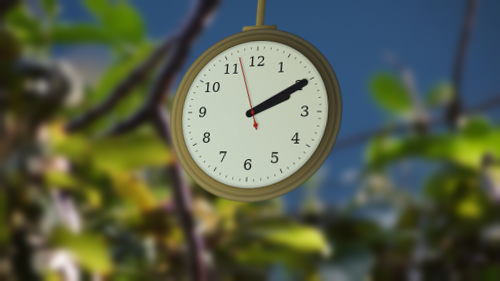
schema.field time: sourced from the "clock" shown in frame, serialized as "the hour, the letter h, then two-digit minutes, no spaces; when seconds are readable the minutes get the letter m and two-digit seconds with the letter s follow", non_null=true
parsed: 2h09m57s
